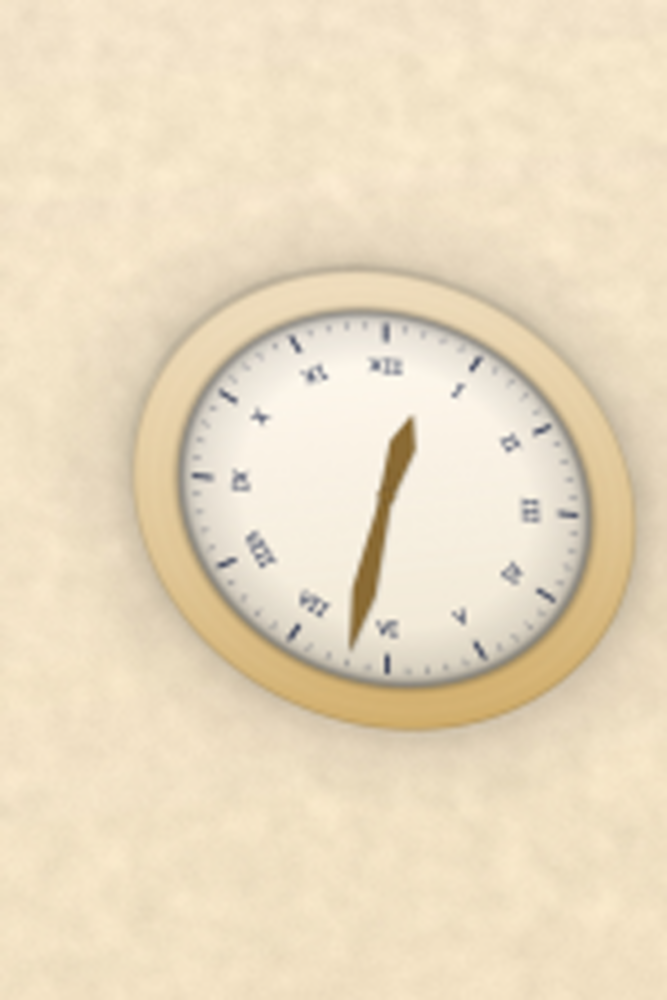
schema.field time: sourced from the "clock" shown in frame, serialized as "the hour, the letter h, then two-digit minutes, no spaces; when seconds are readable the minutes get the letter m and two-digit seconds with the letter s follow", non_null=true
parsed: 12h32
